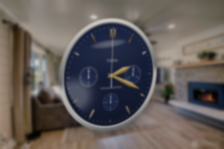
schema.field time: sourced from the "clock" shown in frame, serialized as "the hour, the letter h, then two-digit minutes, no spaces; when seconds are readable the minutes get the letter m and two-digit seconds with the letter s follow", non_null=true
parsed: 2h19
